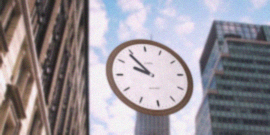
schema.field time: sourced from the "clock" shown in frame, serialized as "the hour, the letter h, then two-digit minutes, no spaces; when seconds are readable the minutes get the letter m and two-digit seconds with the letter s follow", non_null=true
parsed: 9h54
